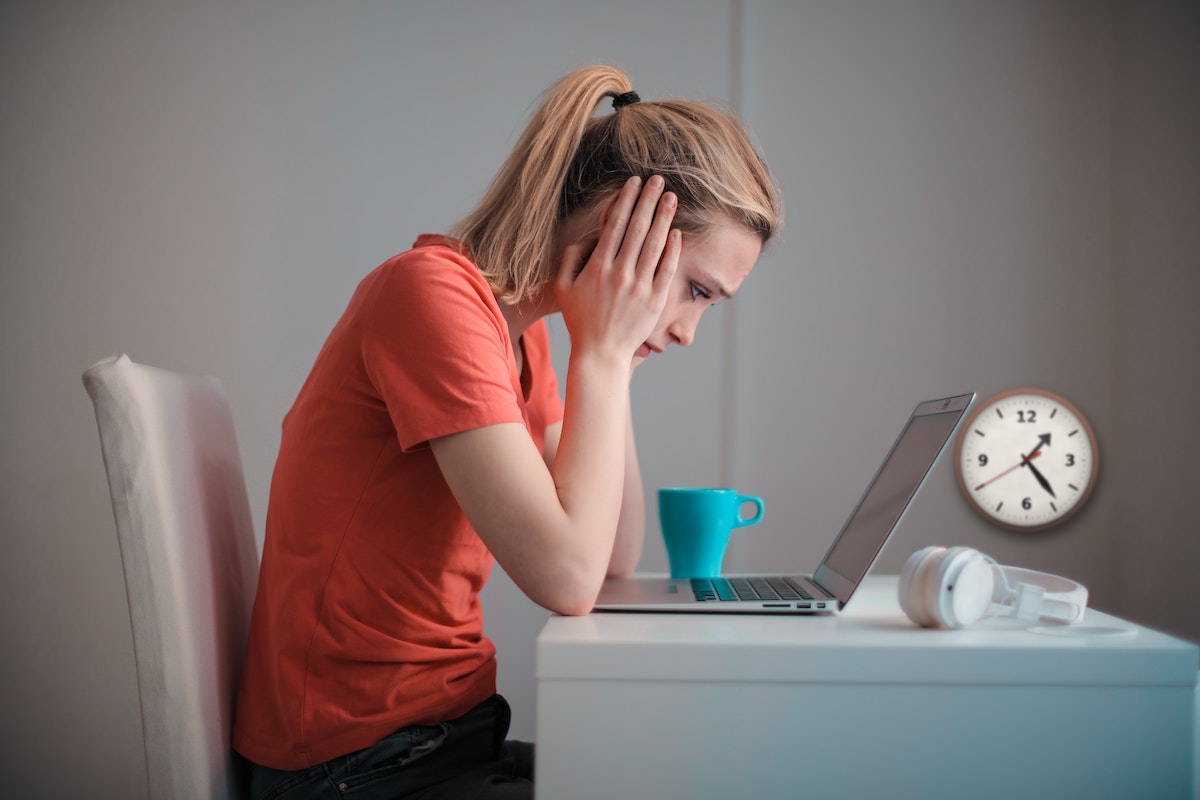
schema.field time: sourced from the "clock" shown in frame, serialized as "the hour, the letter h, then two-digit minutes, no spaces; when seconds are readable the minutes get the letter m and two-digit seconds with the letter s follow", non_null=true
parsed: 1h23m40s
